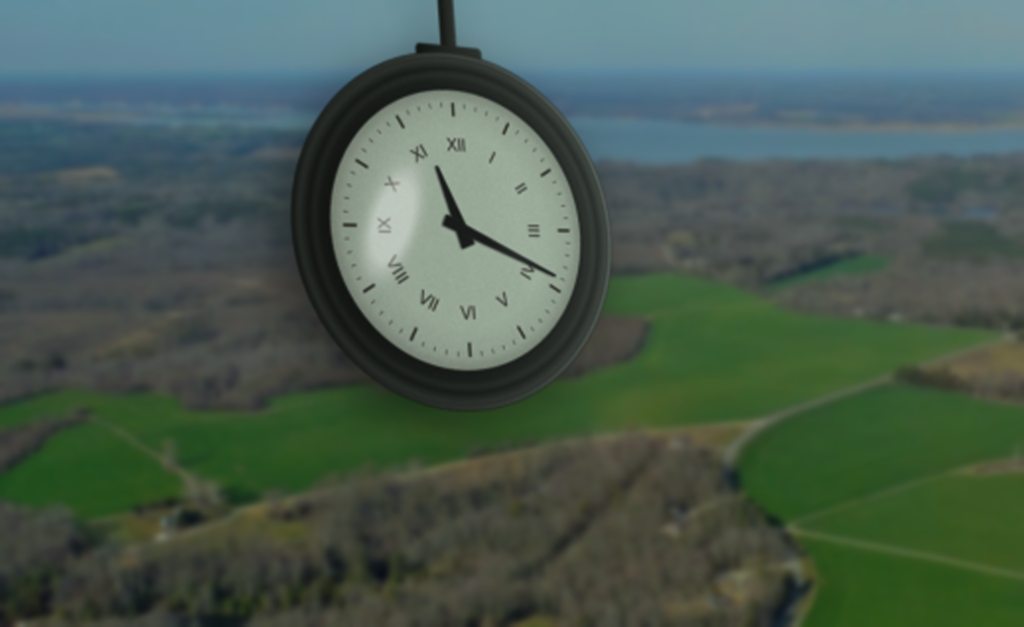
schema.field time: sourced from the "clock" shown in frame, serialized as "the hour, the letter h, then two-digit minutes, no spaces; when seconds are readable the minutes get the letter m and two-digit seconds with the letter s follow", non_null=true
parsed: 11h19
